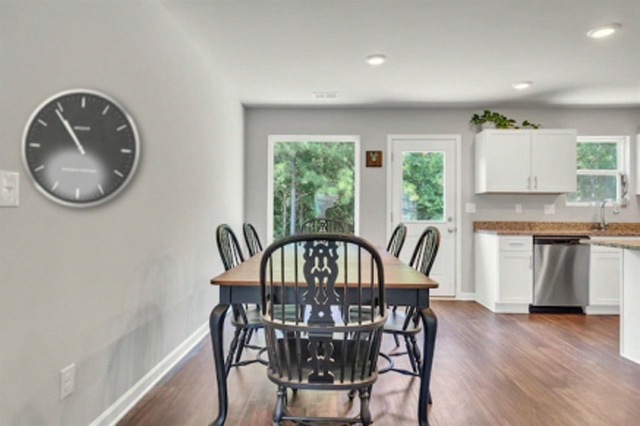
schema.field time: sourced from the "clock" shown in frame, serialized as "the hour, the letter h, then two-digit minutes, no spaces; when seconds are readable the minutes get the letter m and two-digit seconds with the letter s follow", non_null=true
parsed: 10h54
